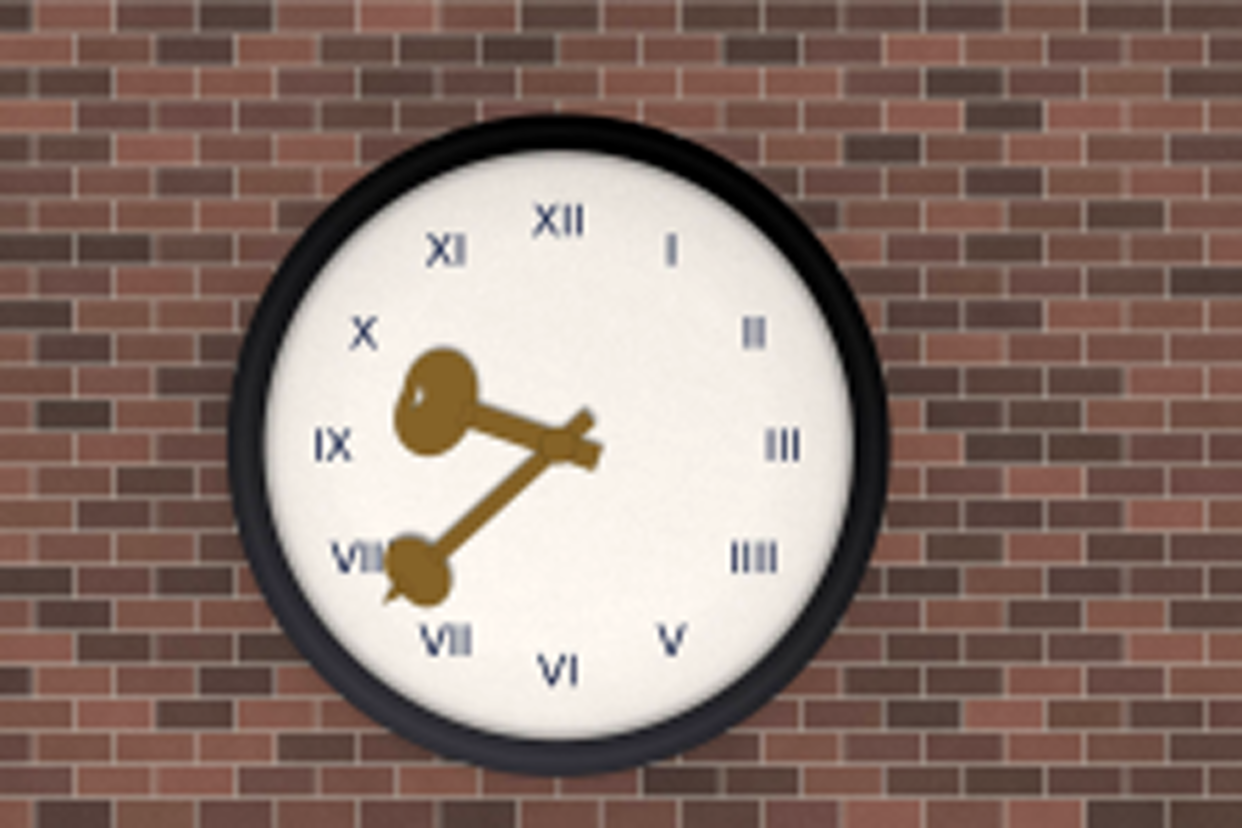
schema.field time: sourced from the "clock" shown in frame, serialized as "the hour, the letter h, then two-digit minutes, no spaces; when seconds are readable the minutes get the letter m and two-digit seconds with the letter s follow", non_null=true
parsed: 9h38
